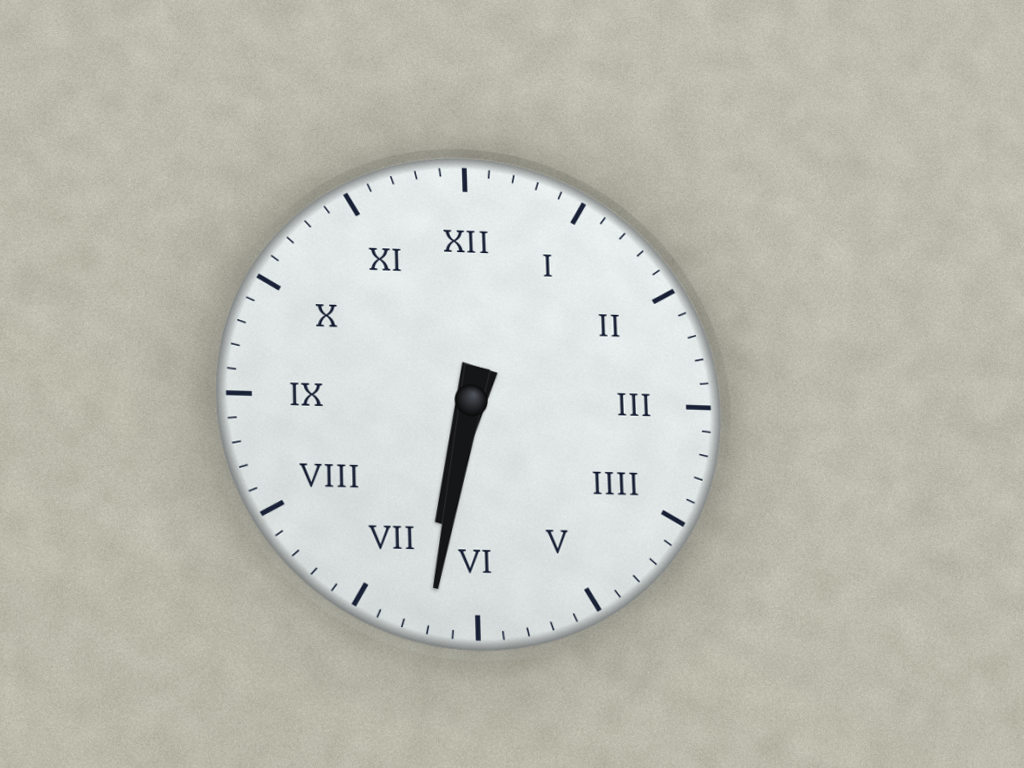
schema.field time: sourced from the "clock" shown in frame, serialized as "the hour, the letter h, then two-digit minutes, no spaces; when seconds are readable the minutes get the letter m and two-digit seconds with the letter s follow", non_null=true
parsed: 6h32
